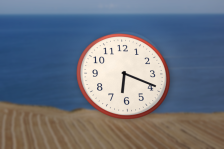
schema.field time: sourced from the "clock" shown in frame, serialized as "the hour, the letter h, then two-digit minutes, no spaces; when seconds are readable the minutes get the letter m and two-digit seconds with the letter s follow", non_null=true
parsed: 6h19
